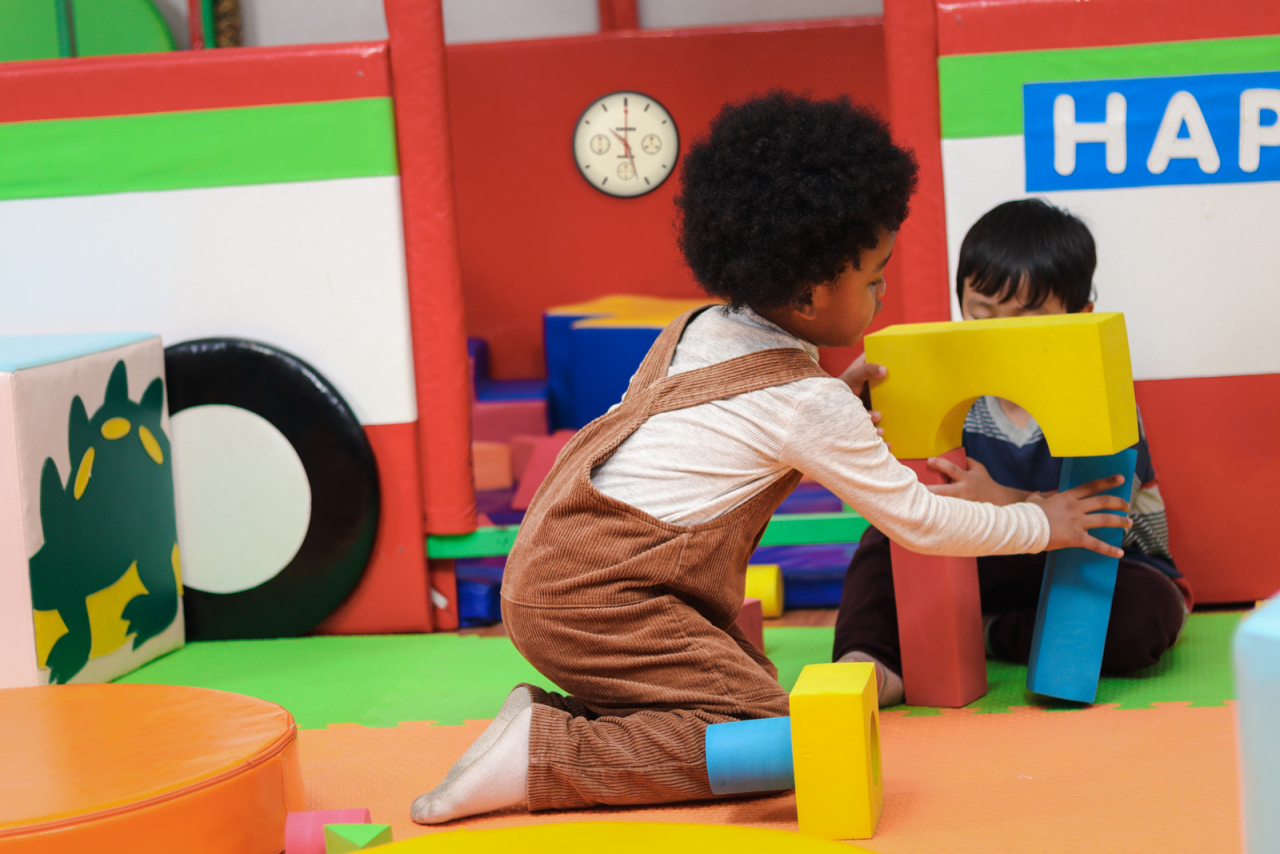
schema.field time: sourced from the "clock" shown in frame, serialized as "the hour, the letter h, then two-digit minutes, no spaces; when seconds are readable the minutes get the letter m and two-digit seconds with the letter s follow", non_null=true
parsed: 10h27
